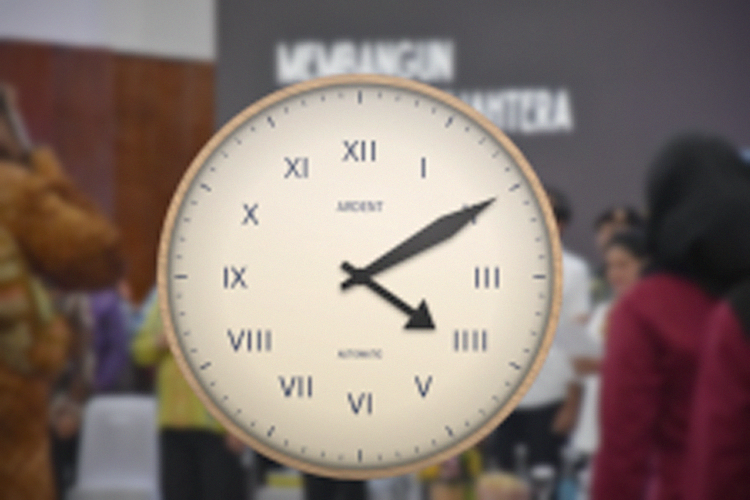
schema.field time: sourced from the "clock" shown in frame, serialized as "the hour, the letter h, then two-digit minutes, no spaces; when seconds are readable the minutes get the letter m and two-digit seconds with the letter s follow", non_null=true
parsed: 4h10
